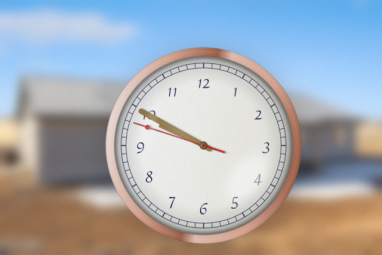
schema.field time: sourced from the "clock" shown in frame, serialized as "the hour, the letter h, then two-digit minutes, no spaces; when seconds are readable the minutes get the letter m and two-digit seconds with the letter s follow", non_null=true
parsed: 9h49m48s
